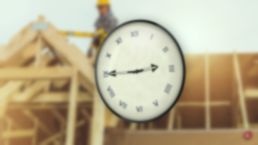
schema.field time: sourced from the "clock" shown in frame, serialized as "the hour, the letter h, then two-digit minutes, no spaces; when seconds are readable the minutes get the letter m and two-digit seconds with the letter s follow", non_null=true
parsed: 2h45
